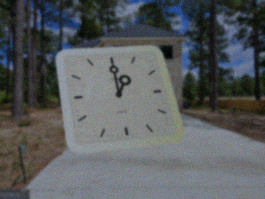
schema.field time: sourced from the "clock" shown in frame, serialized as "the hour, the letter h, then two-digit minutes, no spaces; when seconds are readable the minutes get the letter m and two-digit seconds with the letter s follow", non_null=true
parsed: 1h00
